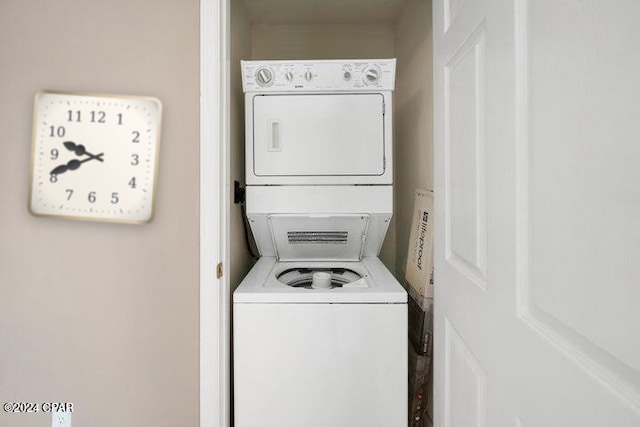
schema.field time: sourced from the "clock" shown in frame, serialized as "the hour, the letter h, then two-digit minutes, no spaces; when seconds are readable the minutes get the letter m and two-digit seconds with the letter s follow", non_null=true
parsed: 9h41
